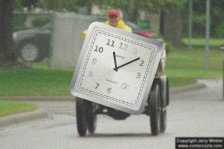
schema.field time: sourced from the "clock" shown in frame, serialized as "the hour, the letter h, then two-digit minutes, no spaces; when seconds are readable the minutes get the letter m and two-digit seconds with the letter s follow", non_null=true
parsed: 11h08
